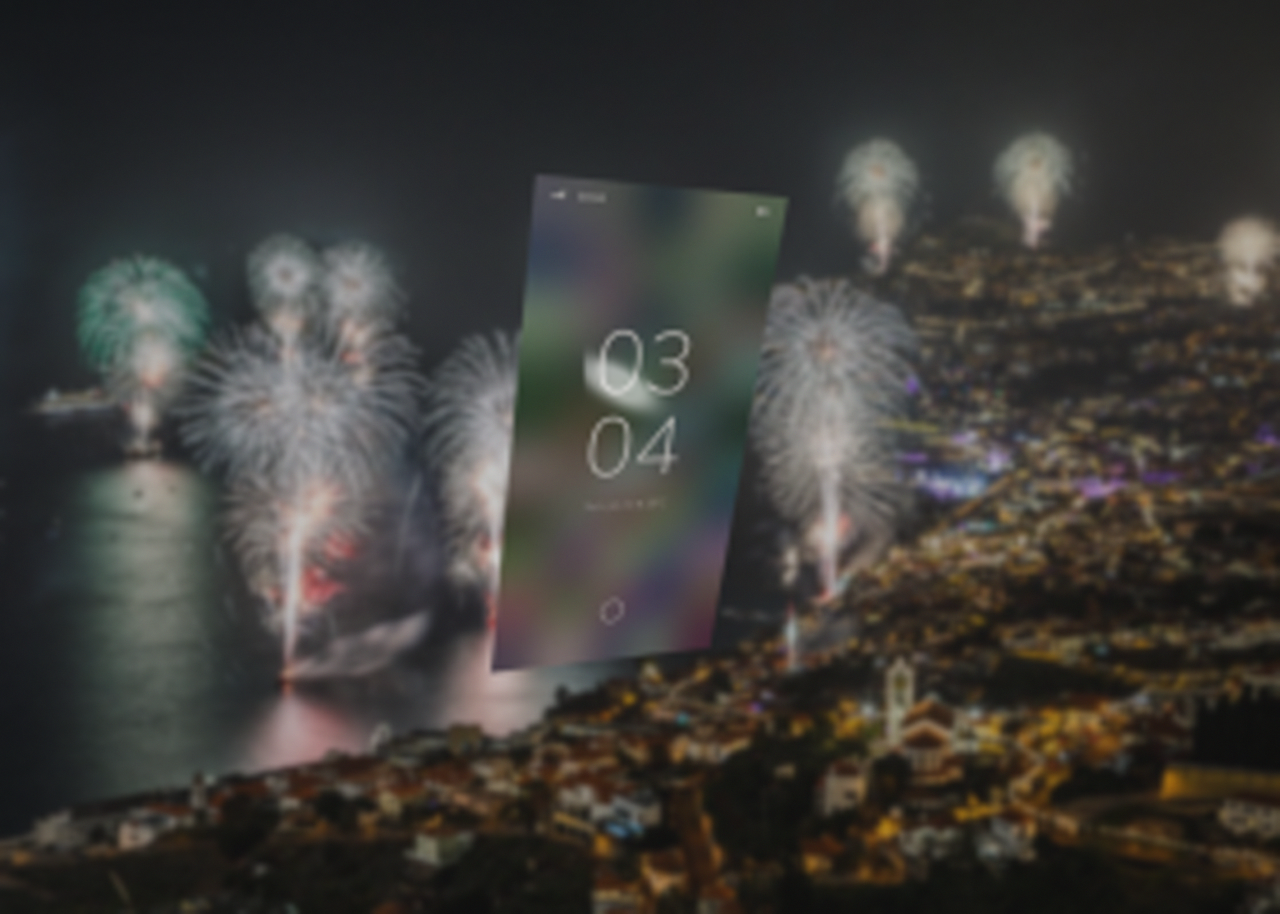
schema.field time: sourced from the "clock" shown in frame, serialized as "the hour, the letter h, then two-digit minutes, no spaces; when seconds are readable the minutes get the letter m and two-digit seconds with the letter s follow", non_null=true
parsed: 3h04
